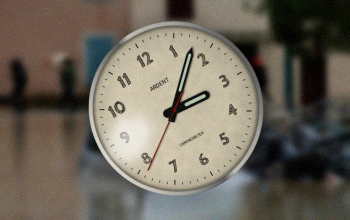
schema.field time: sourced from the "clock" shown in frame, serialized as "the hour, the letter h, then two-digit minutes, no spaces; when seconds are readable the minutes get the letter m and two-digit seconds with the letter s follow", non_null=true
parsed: 3h07m39s
